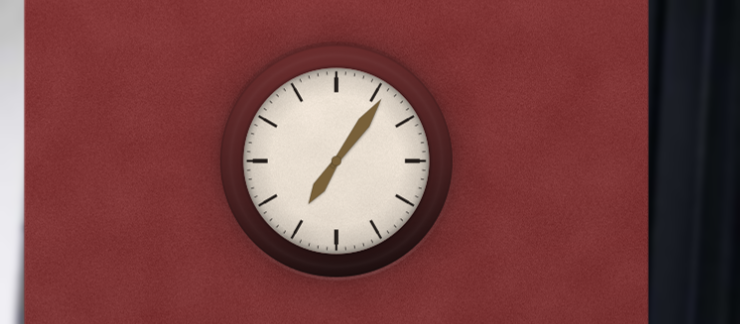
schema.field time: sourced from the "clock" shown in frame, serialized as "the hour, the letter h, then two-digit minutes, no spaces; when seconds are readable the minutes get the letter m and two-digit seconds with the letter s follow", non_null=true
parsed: 7h06
